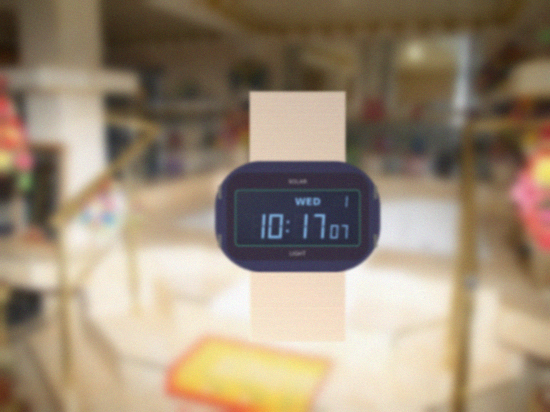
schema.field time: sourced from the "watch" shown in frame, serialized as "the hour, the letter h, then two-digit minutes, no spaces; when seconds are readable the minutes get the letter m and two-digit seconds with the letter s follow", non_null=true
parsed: 10h17m07s
